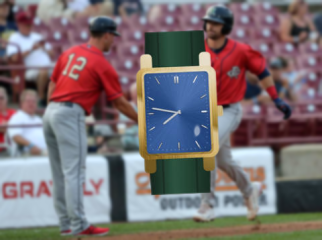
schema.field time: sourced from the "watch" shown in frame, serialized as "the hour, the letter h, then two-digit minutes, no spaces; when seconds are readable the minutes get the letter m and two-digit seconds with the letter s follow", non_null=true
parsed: 7h47
